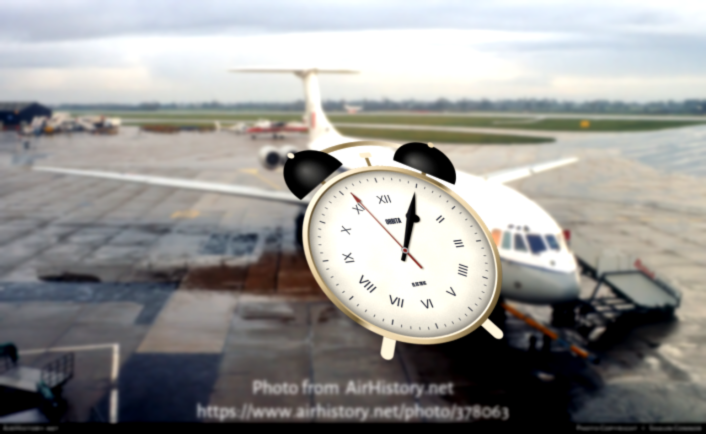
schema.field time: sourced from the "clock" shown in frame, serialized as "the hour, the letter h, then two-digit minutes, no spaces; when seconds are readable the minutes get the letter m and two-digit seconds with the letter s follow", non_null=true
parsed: 1h04m56s
